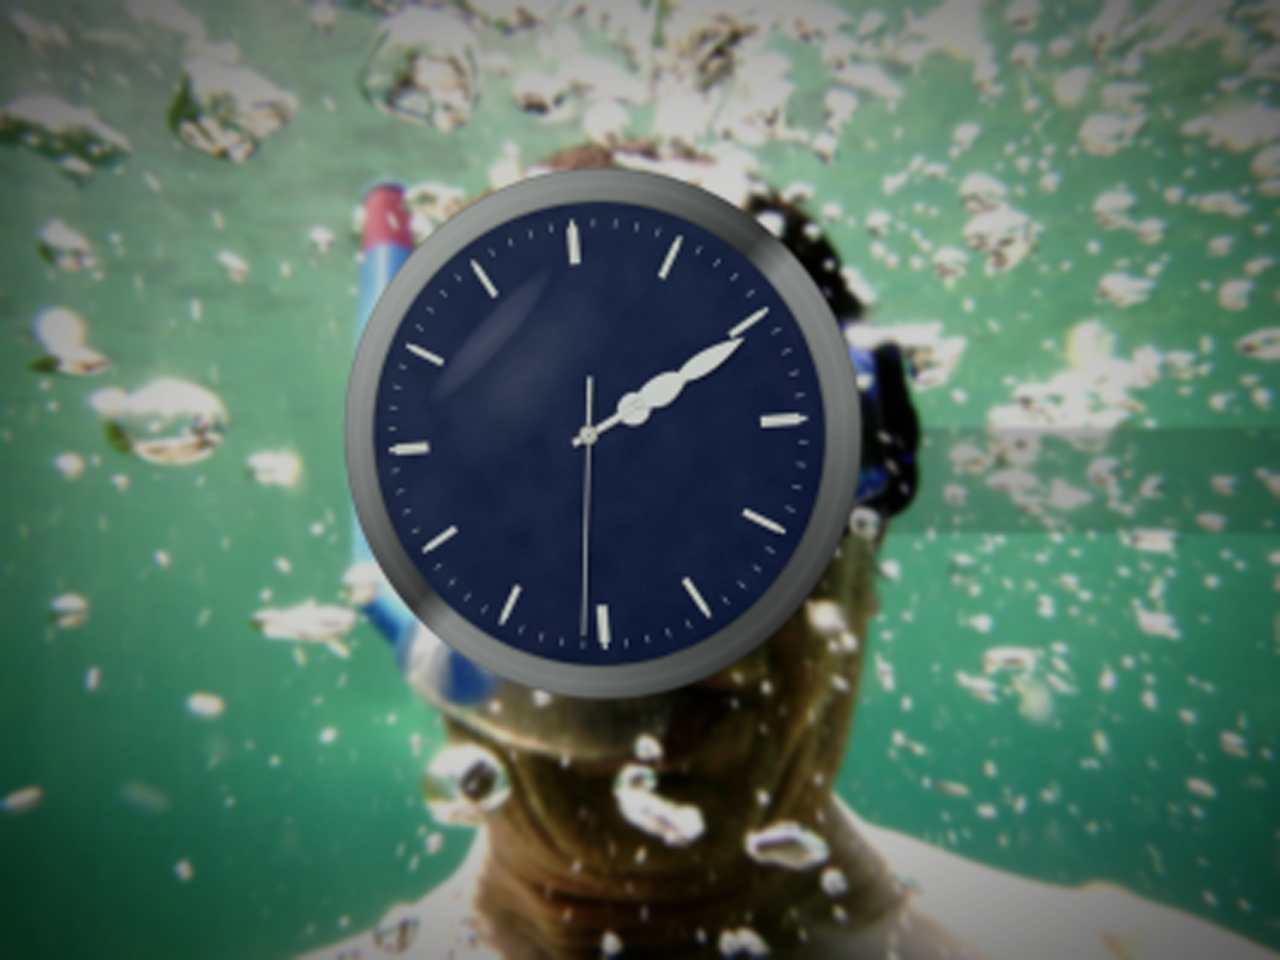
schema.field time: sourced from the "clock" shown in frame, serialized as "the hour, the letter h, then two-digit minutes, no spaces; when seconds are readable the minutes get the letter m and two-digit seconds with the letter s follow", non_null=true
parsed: 2h10m31s
